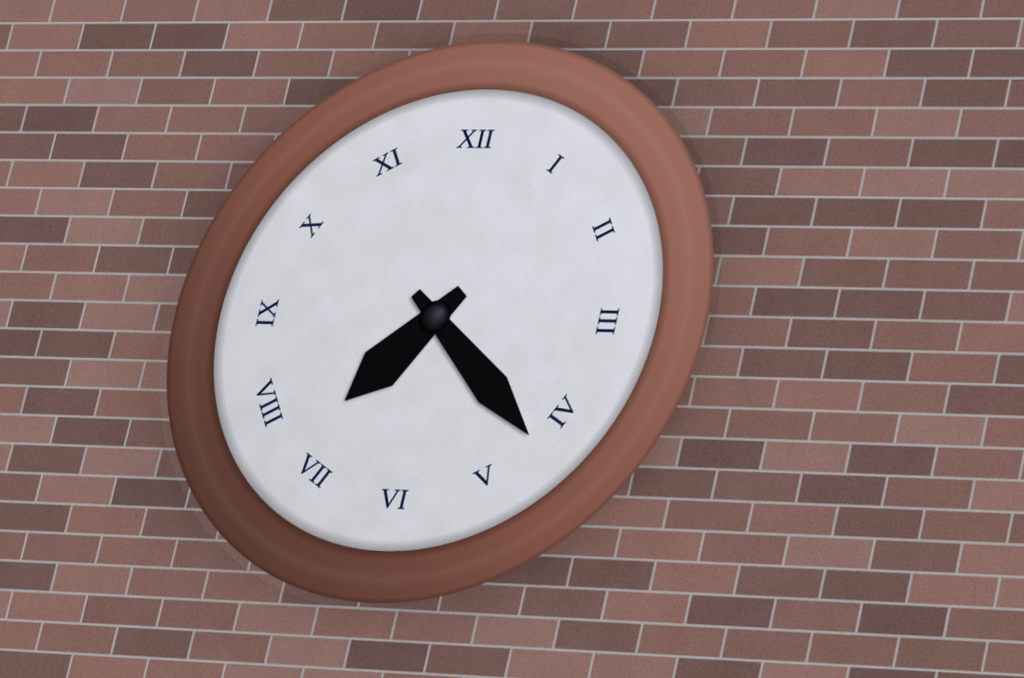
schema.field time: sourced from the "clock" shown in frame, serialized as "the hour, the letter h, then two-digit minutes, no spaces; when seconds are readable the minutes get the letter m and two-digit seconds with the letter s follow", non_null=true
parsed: 7h22
